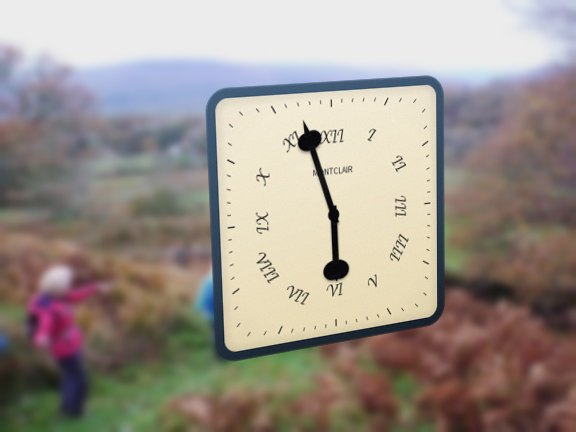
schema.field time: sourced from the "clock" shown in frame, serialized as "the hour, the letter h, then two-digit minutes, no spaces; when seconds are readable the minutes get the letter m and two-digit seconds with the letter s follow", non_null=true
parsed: 5h57
